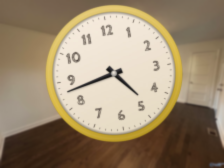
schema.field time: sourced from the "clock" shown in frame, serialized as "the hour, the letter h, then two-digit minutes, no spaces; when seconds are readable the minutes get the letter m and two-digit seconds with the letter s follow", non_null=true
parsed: 4h43
